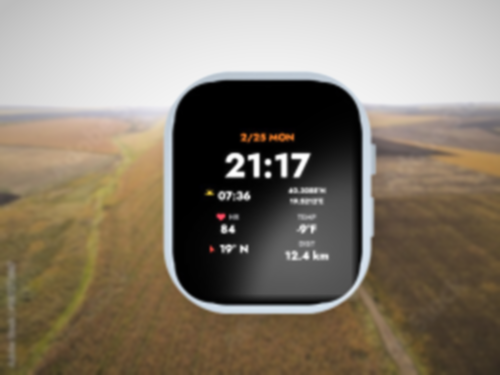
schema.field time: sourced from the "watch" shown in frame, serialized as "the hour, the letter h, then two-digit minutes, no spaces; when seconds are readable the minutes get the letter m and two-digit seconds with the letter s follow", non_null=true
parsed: 21h17
